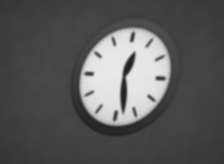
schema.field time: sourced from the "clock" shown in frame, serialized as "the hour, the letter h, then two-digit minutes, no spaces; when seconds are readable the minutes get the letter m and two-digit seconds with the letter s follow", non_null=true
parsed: 12h28
